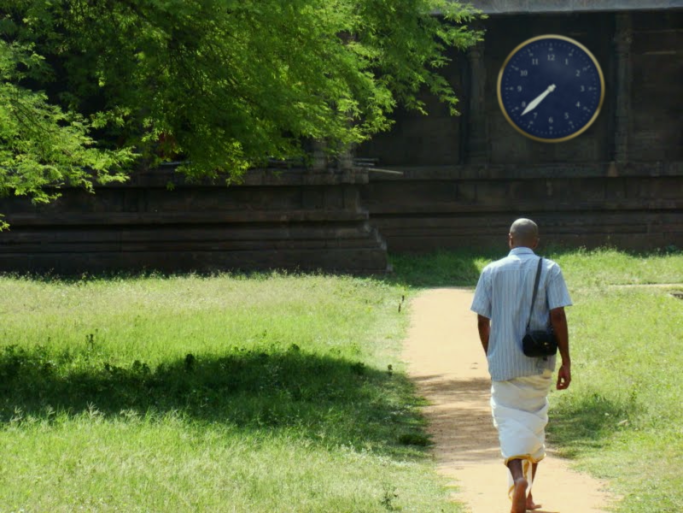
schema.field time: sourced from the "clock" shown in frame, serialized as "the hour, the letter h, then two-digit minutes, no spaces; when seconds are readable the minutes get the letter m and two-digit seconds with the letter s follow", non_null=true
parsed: 7h38
